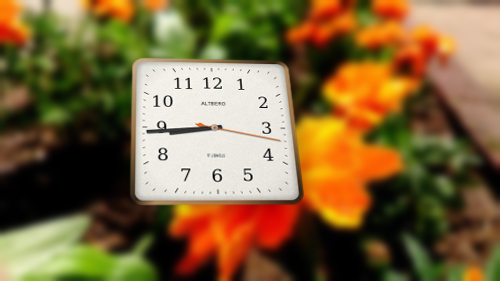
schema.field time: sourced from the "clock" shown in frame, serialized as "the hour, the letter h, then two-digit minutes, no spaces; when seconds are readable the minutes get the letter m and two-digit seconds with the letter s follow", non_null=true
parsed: 8h44m17s
